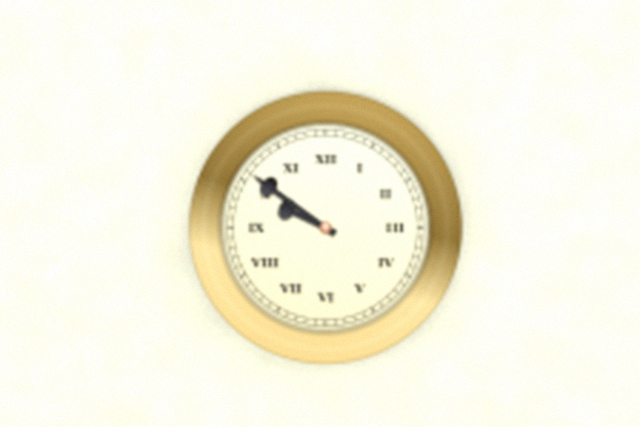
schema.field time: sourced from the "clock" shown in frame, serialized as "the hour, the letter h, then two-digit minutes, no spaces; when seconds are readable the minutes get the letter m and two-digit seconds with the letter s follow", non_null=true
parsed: 9h51
